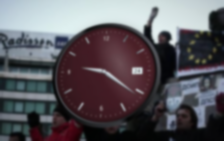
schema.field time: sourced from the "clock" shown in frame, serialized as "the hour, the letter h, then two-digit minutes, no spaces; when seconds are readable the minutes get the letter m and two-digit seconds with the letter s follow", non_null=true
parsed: 9h21
